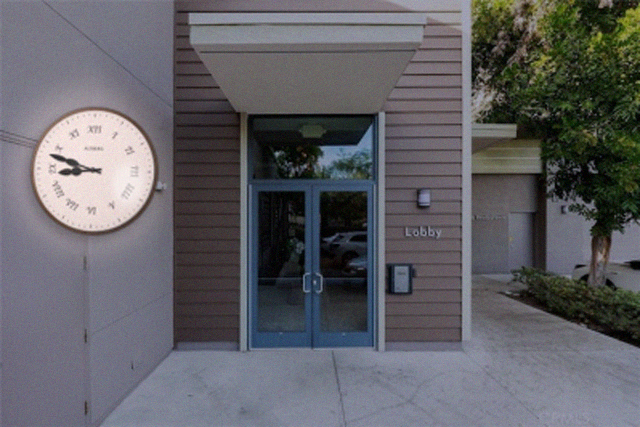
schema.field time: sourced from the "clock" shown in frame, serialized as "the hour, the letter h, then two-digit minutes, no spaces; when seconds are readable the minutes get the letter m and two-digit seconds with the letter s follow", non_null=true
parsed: 8h48
